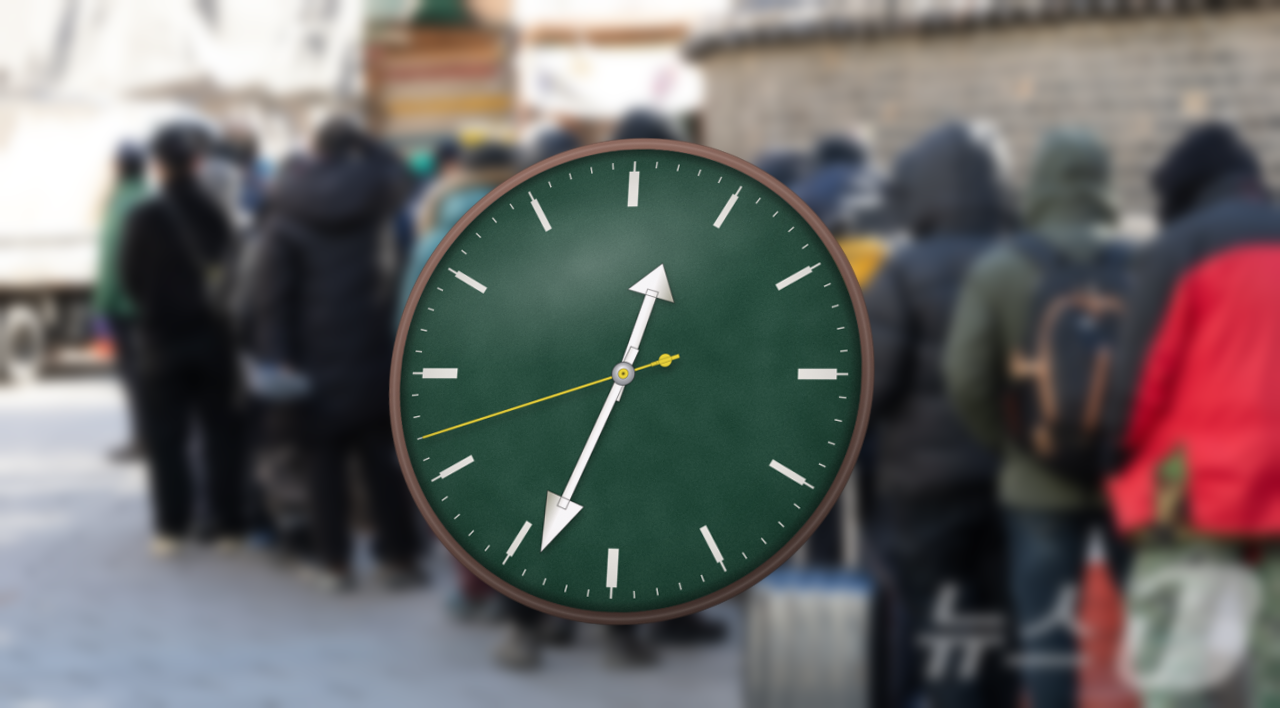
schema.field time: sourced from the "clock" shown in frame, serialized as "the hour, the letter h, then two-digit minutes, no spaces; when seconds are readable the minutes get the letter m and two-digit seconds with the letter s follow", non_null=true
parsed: 12h33m42s
